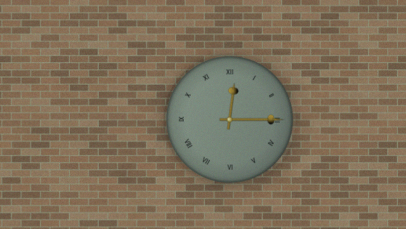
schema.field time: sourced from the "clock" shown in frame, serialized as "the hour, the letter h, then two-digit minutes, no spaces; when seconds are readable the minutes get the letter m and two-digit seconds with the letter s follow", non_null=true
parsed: 12h15
